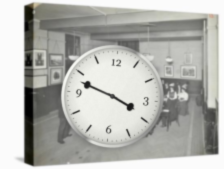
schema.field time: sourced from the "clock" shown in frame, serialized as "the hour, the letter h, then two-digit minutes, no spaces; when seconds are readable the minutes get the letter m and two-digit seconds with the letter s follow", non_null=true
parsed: 3h48
